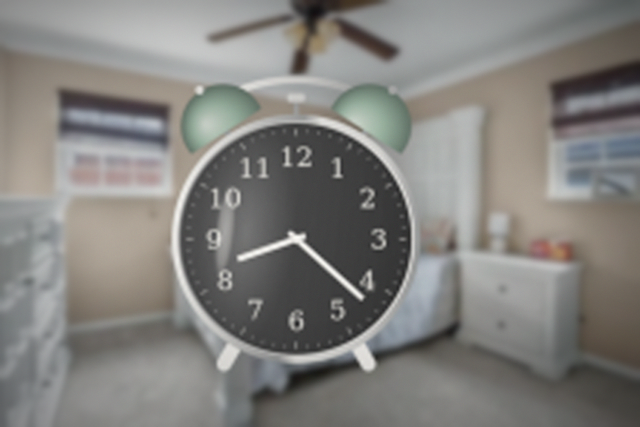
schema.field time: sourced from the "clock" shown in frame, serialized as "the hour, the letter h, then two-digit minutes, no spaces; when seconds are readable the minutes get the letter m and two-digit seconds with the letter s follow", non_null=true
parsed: 8h22
